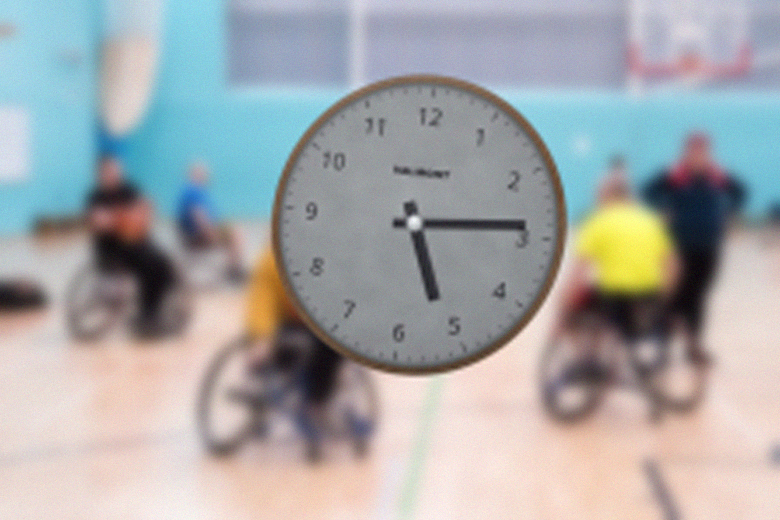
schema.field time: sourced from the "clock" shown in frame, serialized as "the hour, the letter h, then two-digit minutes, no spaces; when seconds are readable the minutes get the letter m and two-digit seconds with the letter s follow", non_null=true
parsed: 5h14
